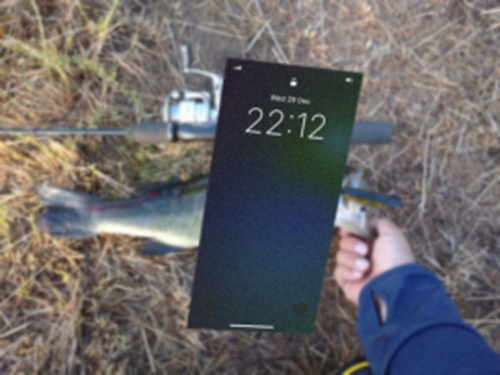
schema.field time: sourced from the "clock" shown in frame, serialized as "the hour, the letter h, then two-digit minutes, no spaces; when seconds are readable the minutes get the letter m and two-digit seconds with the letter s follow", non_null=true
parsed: 22h12
